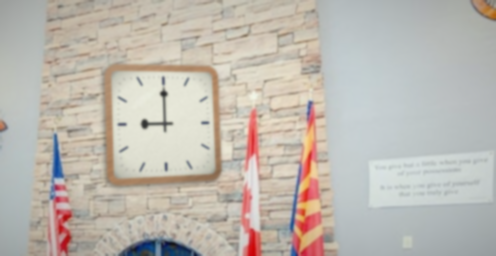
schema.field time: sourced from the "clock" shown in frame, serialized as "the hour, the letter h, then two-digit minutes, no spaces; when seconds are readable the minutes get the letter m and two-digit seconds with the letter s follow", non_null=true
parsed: 9h00
